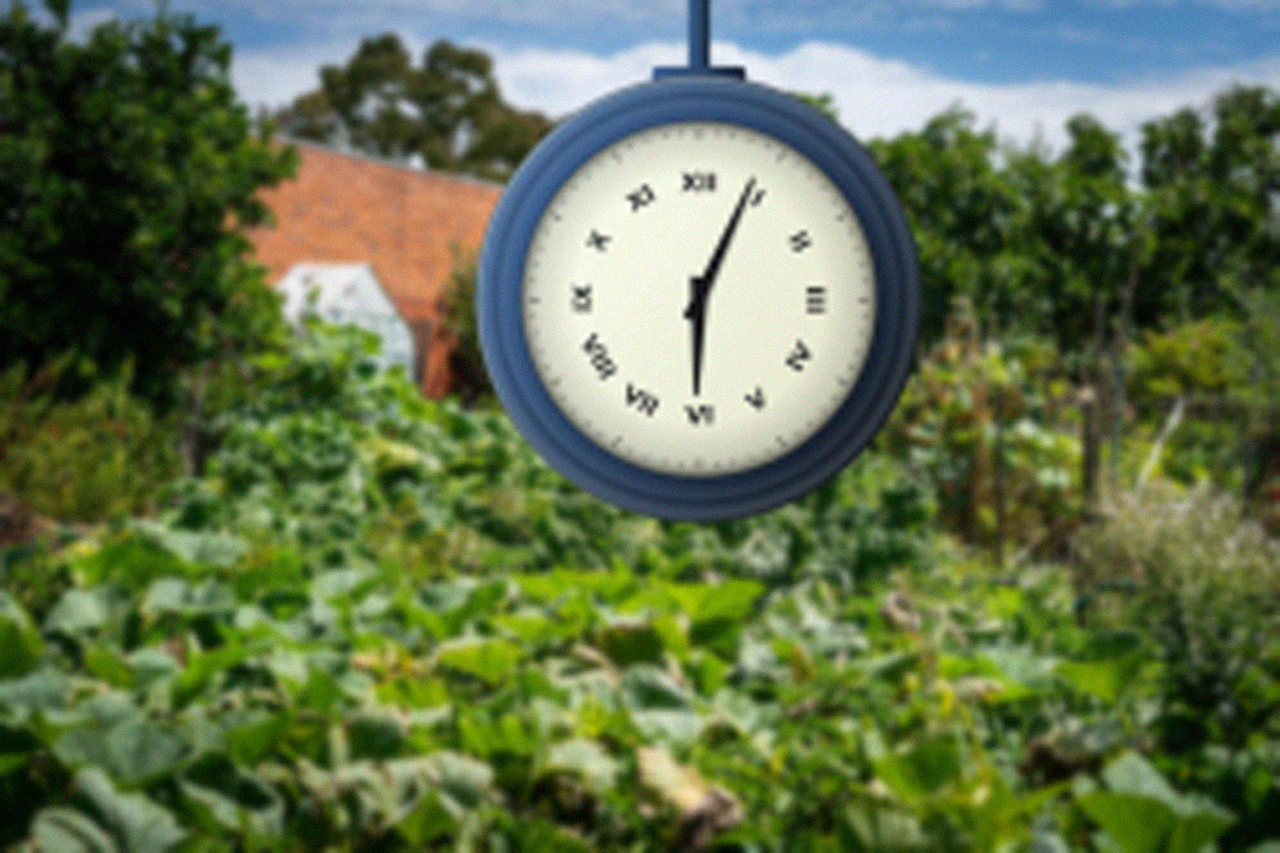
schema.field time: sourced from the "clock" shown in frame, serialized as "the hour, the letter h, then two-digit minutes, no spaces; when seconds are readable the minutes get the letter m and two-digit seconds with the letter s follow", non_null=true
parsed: 6h04
